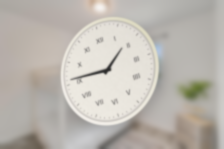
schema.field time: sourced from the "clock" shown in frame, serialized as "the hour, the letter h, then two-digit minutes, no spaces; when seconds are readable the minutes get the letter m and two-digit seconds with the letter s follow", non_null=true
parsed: 1h46
